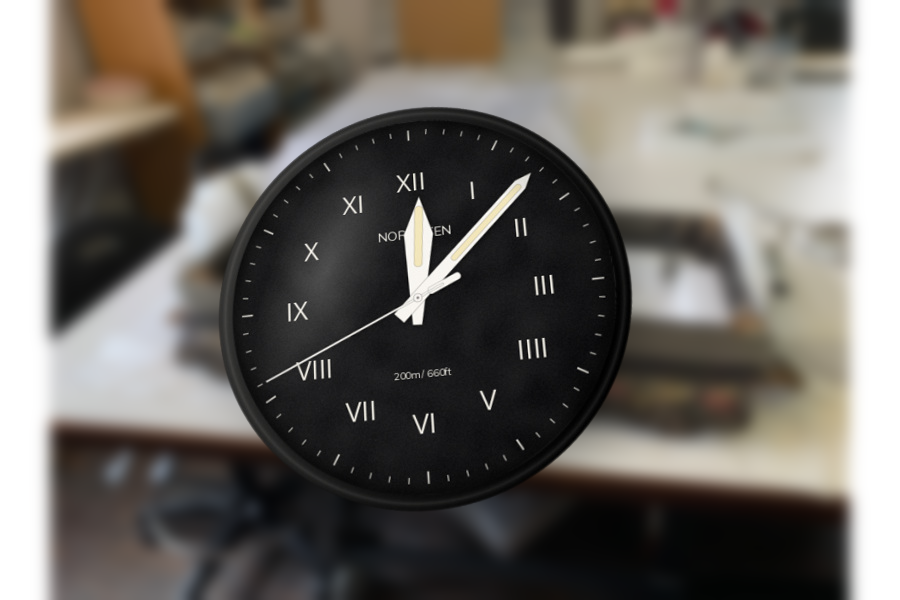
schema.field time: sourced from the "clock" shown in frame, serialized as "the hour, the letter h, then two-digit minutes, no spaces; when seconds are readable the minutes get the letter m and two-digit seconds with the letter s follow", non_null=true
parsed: 12h07m41s
